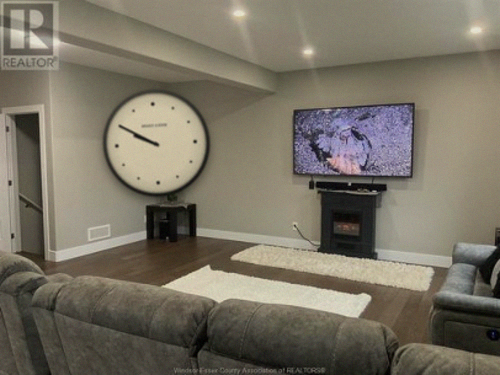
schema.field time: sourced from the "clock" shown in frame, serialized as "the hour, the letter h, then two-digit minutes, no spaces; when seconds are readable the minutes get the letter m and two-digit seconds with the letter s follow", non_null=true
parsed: 9h50
